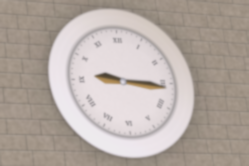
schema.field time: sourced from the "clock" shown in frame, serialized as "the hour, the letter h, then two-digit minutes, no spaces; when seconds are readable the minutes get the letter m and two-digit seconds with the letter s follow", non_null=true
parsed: 9h16
